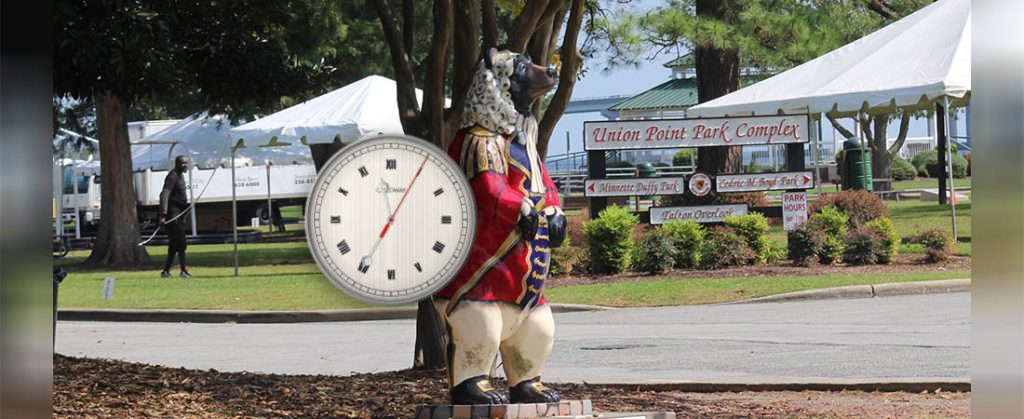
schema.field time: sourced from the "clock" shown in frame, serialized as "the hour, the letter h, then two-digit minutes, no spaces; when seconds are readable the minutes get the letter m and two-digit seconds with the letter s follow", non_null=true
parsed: 11h35m05s
